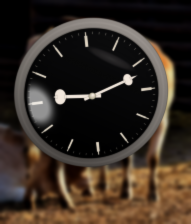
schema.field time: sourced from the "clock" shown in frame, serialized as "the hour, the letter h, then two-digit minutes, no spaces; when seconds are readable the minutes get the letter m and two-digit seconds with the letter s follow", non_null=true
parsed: 9h12
